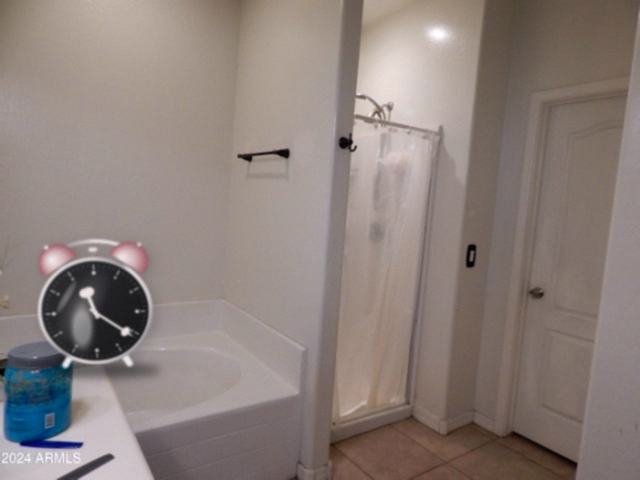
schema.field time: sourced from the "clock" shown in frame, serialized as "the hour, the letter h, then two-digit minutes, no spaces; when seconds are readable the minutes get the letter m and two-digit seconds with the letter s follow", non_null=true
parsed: 11h21
